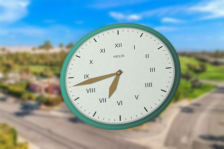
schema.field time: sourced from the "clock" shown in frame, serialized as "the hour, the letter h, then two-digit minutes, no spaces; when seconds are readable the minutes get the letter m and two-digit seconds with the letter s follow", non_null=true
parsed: 6h43
